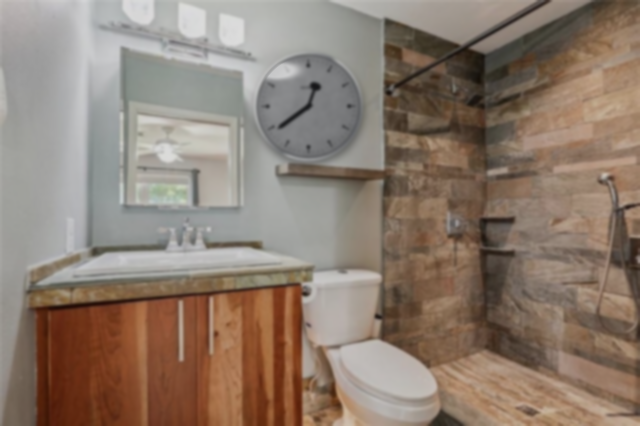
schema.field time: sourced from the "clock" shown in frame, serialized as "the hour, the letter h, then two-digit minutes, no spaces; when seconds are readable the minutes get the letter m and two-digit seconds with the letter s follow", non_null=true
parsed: 12h39
